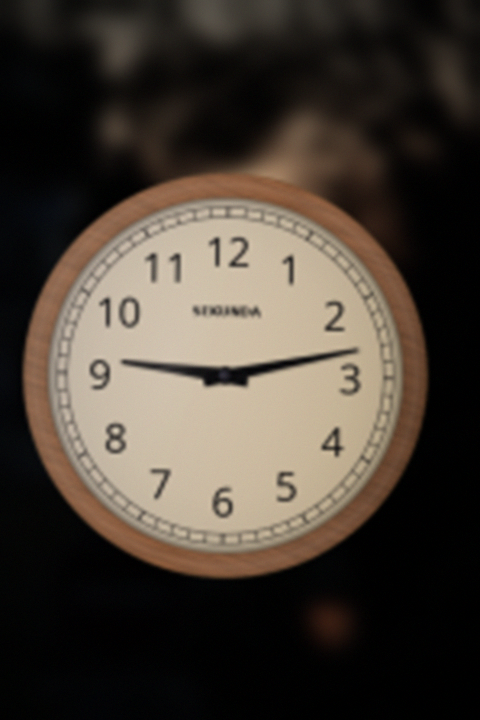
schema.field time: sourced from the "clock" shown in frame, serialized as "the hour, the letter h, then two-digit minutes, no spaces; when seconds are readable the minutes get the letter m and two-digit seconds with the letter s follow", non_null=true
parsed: 9h13
